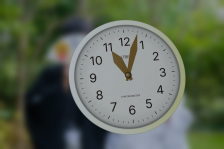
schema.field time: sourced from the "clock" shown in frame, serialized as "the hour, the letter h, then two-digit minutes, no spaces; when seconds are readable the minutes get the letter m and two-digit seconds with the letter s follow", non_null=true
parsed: 11h03
